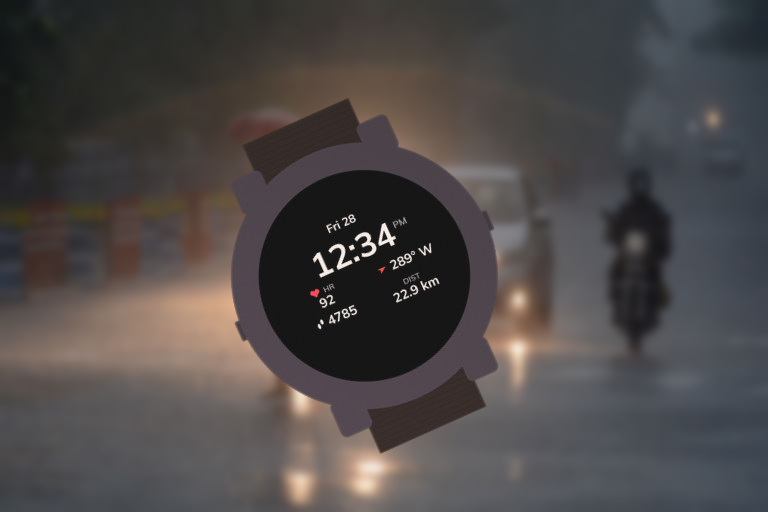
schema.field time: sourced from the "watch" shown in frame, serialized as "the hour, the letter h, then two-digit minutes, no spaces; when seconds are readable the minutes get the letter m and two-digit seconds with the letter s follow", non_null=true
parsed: 12h34
